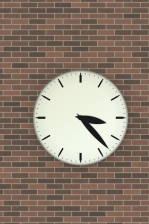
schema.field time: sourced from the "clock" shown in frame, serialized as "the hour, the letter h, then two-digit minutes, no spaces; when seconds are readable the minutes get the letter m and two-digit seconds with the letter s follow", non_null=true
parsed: 3h23
